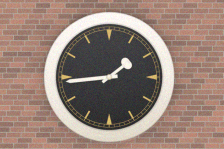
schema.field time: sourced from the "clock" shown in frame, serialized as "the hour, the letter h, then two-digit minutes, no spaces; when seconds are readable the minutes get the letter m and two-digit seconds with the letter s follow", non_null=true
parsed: 1h44
